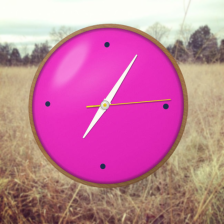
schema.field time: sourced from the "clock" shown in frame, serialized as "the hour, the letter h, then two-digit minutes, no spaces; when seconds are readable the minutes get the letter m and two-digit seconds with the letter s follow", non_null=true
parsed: 7h05m14s
